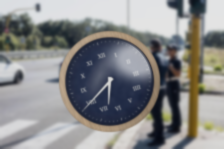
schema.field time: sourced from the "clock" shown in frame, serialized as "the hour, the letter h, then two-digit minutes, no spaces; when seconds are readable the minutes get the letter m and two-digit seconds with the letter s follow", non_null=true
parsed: 6h40
